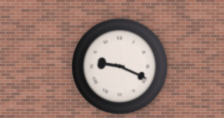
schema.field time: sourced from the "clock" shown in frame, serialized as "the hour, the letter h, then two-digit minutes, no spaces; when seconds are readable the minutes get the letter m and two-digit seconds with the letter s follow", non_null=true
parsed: 9h19
